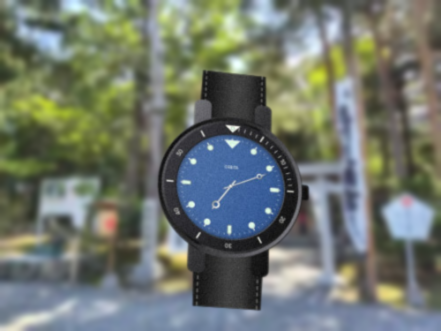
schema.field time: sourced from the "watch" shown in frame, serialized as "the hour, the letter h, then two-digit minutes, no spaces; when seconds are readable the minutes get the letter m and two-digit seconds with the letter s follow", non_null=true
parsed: 7h11
